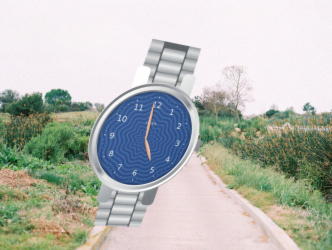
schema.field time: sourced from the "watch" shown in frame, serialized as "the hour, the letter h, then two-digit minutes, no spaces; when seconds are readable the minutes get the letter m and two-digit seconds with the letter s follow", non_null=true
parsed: 4h59
